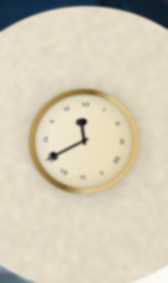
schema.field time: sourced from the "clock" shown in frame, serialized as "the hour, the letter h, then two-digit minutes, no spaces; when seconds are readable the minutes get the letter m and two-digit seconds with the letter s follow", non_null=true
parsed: 11h40
